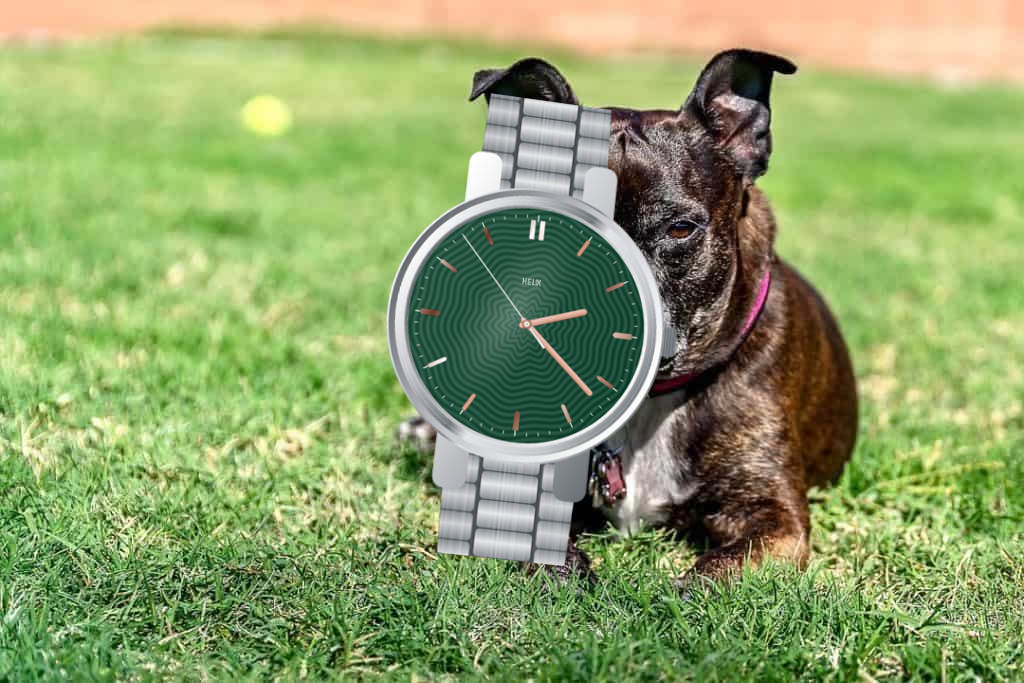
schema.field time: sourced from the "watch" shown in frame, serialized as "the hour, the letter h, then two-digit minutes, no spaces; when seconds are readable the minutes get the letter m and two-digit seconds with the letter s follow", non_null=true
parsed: 2h21m53s
